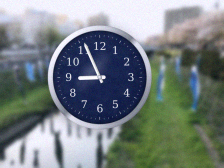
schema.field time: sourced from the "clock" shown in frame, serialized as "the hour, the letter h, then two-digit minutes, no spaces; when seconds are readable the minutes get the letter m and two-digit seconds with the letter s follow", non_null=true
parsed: 8h56
